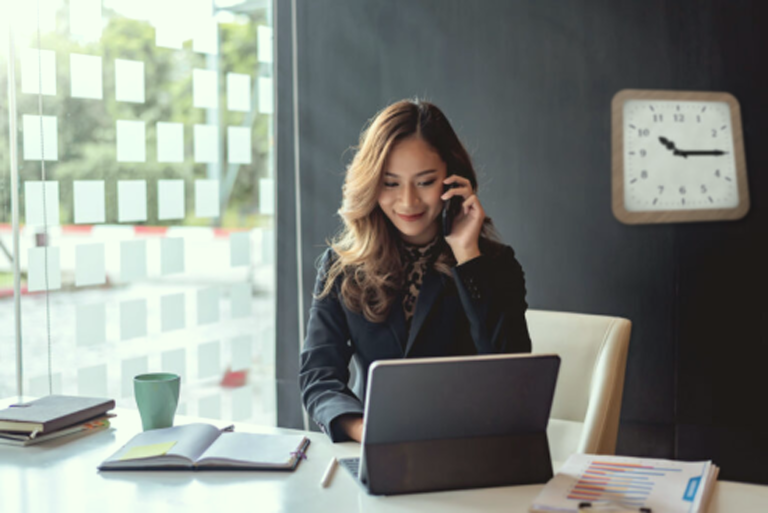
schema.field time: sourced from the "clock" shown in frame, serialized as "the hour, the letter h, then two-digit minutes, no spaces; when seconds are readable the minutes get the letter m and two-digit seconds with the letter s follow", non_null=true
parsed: 10h15
